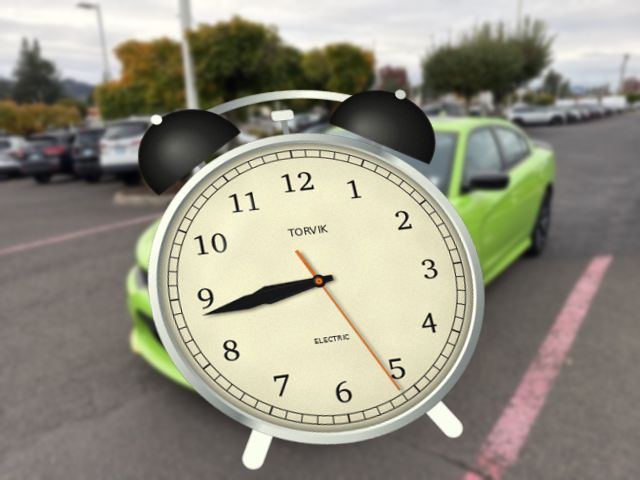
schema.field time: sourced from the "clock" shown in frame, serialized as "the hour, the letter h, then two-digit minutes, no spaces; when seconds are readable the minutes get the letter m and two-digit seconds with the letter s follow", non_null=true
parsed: 8h43m26s
